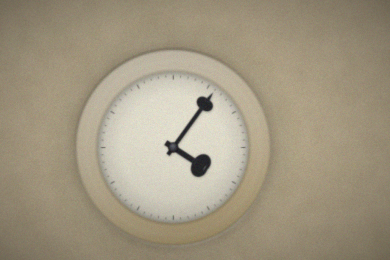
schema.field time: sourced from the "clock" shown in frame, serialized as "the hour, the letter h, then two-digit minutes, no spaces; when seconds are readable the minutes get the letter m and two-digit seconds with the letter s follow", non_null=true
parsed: 4h06
